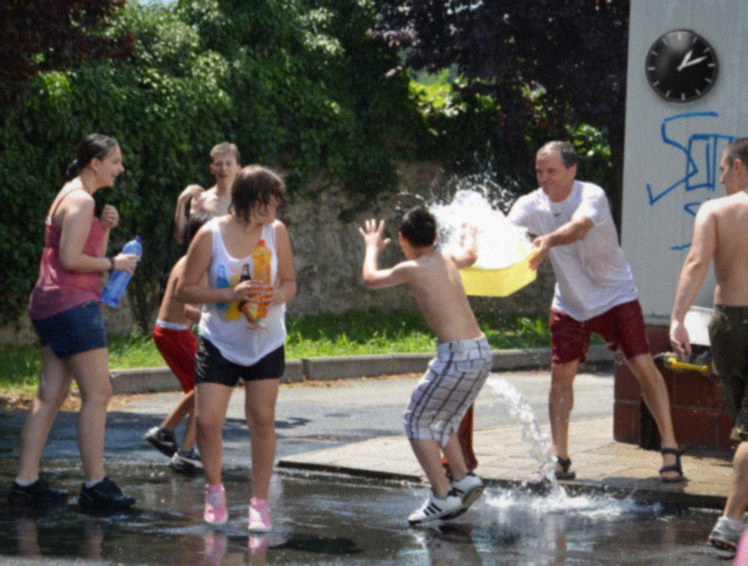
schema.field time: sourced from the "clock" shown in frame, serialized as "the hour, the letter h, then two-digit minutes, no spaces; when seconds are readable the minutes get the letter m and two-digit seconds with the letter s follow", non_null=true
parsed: 1h12
